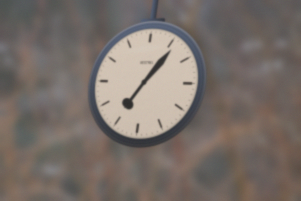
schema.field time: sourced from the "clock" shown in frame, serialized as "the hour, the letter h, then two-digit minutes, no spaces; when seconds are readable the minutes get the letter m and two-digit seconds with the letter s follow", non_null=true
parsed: 7h06
